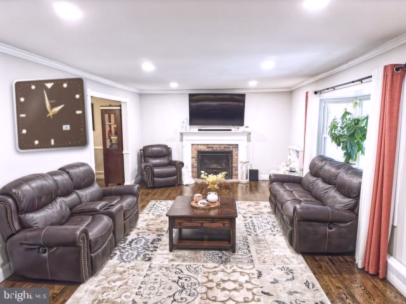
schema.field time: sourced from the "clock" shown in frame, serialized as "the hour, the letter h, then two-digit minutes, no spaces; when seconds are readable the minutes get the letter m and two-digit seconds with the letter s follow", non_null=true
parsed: 1h58
